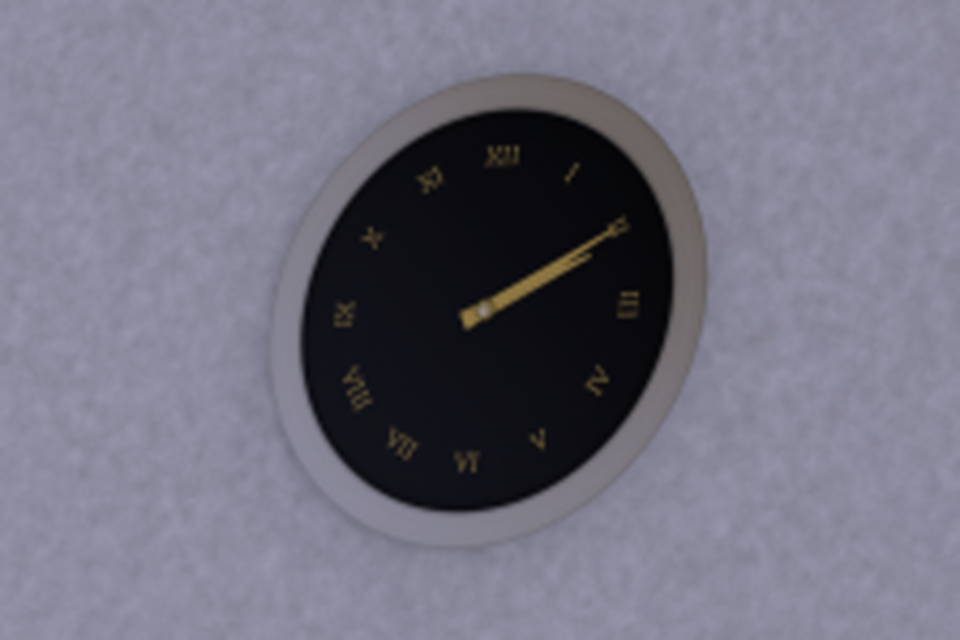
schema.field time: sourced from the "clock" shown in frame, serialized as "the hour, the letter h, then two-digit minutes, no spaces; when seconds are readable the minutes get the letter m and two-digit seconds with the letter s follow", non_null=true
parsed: 2h10
